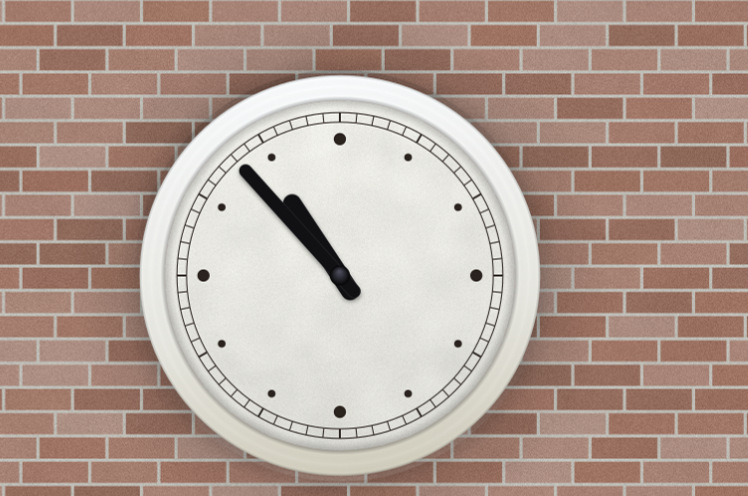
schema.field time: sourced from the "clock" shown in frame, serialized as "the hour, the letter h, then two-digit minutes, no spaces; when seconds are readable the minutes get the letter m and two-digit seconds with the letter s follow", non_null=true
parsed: 10h53
